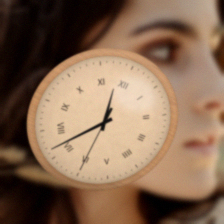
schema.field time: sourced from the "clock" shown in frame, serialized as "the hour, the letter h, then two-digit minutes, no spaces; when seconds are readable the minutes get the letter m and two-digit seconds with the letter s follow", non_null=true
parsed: 11h36m30s
